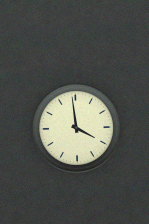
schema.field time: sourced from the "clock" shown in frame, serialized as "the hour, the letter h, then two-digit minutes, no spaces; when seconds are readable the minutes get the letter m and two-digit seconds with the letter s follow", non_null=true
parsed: 3h59
